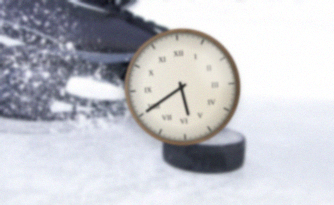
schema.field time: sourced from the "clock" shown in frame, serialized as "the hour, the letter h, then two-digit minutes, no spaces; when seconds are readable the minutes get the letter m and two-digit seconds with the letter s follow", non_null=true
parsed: 5h40
